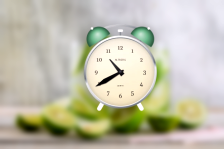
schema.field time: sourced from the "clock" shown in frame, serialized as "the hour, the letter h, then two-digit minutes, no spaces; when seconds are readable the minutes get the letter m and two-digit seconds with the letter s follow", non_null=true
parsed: 10h40
